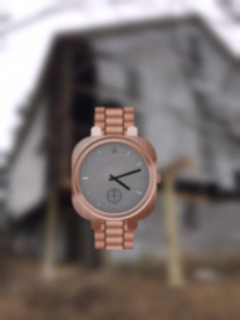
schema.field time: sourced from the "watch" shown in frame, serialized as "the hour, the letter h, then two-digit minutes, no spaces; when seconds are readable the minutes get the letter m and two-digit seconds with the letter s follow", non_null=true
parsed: 4h12
